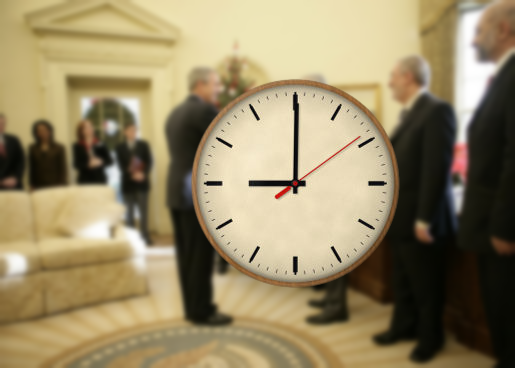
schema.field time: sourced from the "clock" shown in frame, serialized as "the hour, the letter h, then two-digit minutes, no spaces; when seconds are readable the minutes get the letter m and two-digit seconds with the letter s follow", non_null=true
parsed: 9h00m09s
